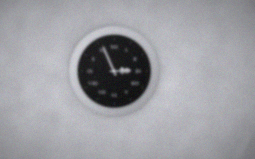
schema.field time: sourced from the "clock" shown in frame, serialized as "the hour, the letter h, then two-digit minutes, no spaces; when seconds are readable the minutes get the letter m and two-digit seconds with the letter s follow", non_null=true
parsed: 2h56
